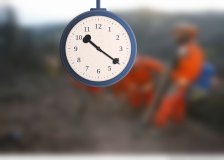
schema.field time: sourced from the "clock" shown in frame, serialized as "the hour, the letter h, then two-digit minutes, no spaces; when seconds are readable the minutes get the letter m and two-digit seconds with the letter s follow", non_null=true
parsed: 10h21
